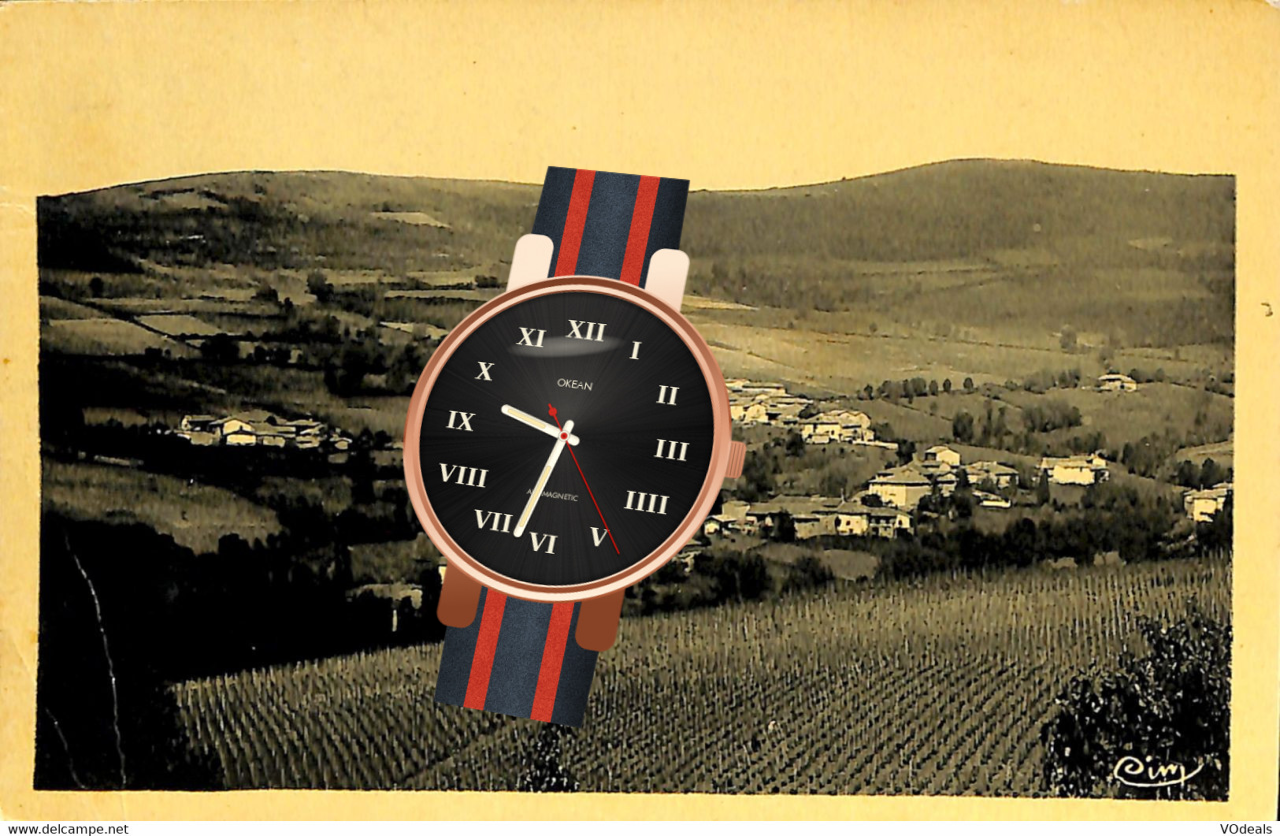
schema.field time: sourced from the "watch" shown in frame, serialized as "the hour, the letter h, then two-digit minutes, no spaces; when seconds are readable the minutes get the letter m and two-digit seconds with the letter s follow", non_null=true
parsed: 9h32m24s
